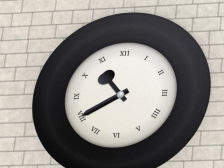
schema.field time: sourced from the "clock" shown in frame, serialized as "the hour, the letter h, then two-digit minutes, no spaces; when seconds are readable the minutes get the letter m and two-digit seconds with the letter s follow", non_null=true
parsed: 10h40
